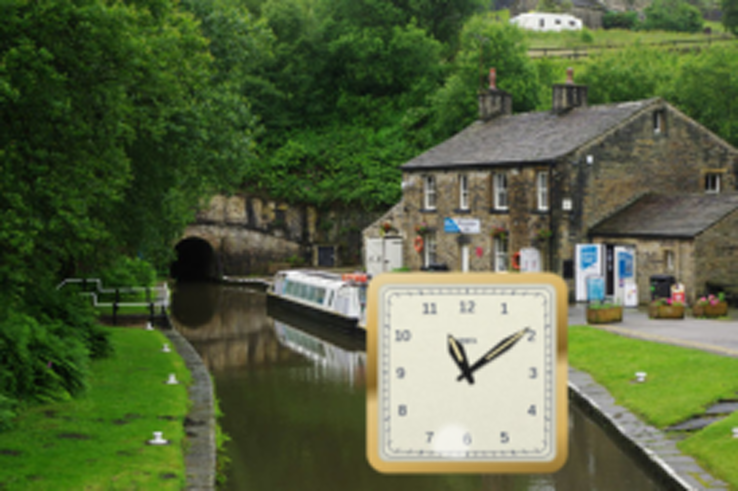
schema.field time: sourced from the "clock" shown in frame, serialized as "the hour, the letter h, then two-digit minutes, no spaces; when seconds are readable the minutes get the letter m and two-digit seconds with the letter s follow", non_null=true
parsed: 11h09
